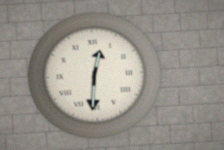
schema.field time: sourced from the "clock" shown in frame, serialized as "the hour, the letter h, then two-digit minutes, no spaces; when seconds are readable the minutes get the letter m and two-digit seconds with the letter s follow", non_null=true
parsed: 12h31
